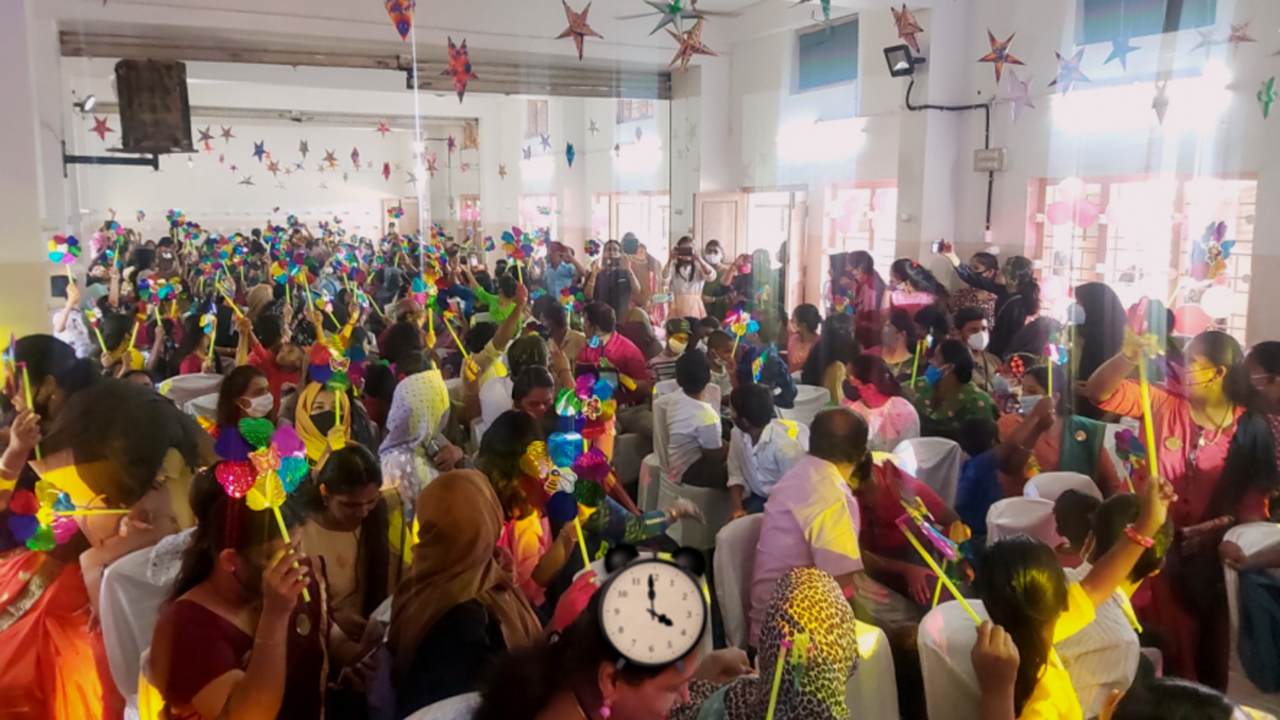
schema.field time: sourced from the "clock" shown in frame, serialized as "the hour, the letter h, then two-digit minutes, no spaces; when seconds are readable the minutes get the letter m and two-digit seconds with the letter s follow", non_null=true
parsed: 3h59
